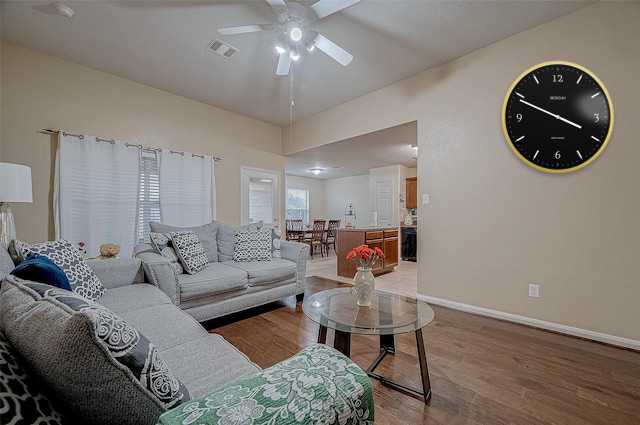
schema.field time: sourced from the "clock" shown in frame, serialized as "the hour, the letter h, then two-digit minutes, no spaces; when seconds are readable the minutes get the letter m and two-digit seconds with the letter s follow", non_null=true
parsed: 3h49
